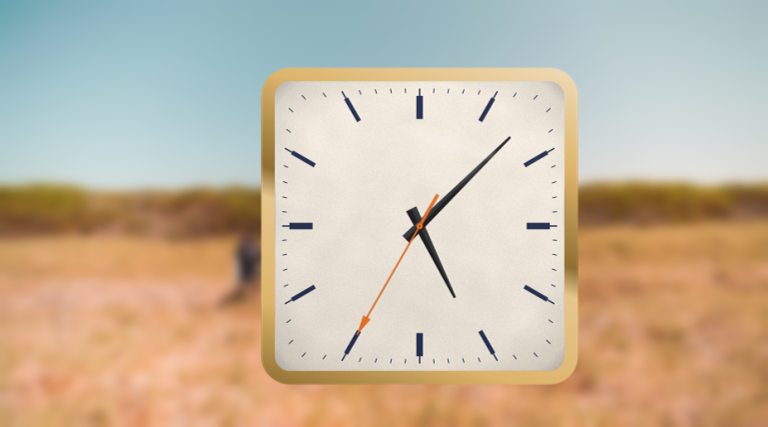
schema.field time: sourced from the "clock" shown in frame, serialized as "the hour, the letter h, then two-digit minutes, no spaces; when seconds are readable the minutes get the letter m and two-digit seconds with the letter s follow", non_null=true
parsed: 5h07m35s
